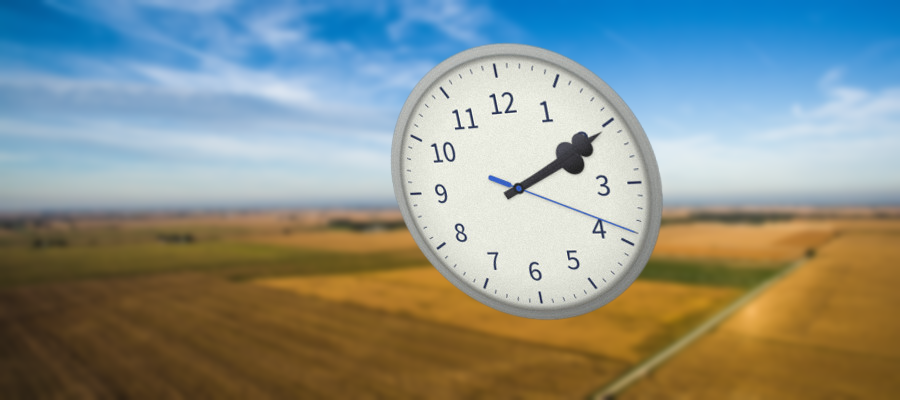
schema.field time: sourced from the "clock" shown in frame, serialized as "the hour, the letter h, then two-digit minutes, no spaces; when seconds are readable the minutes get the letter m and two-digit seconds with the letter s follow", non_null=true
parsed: 2h10m19s
